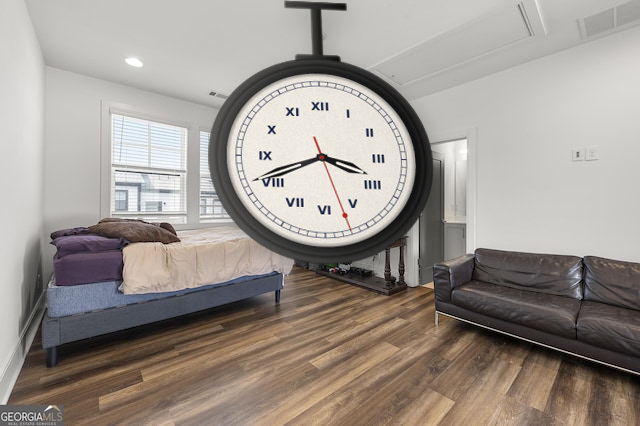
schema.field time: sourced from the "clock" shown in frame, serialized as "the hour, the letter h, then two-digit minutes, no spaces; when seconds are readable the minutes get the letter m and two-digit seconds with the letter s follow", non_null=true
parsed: 3h41m27s
